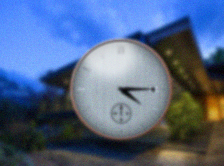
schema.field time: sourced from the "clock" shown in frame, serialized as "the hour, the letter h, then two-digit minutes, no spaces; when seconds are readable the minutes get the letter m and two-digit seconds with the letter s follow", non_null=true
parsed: 4h15
